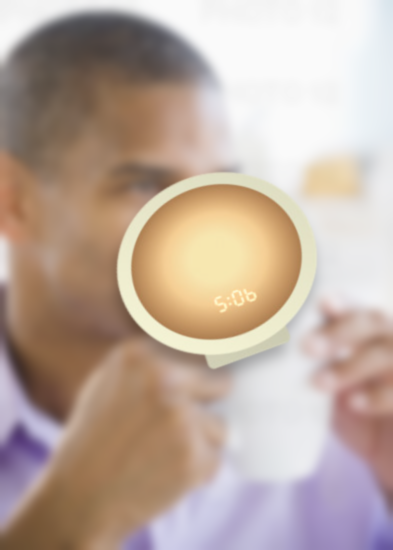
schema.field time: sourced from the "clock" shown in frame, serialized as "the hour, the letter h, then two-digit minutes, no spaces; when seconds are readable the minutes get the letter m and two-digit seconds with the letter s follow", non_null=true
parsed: 5h06
